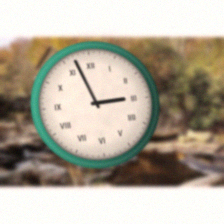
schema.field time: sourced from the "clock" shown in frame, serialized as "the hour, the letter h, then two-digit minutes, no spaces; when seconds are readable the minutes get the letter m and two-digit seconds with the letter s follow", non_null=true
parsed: 2h57
